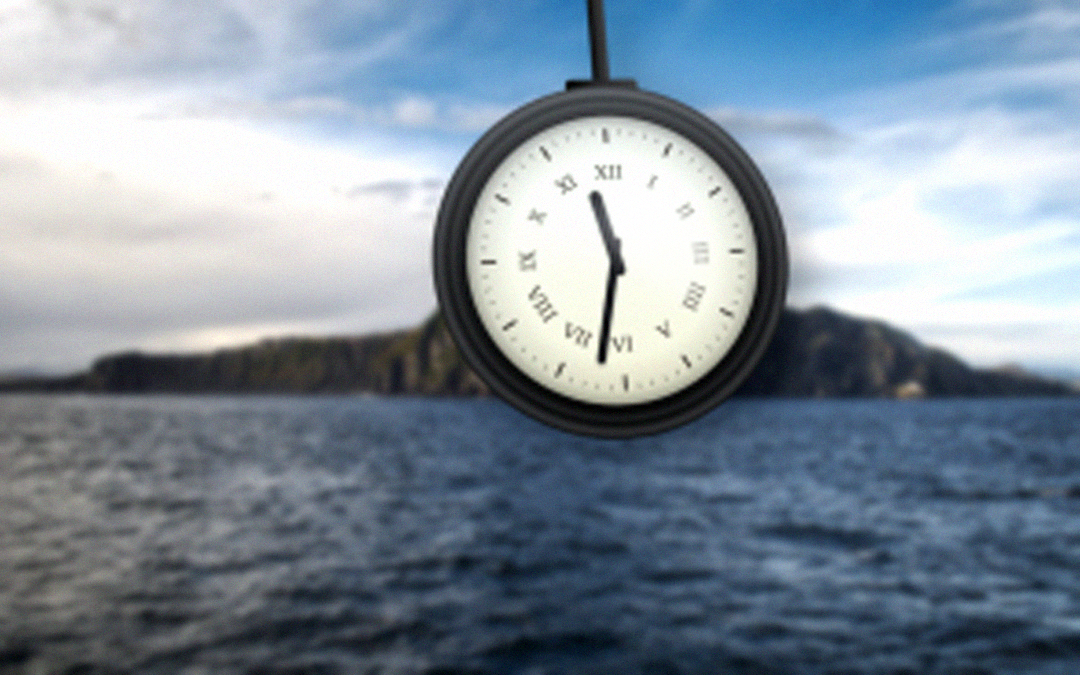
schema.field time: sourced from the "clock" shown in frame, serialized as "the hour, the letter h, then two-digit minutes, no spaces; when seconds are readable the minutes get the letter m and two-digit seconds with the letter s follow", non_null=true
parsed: 11h32
